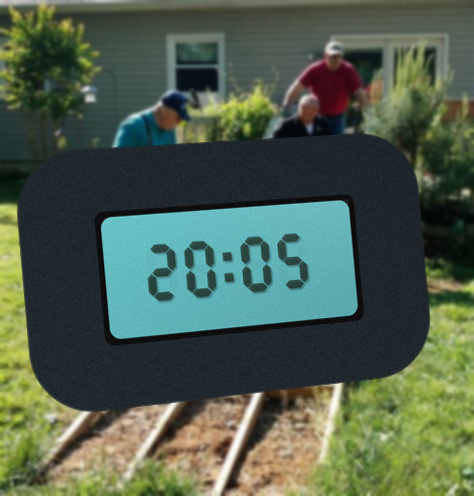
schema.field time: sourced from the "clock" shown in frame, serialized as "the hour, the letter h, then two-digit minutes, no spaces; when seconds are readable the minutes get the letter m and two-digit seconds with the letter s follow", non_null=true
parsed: 20h05
